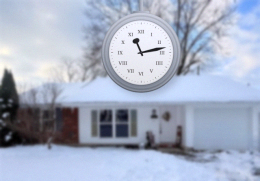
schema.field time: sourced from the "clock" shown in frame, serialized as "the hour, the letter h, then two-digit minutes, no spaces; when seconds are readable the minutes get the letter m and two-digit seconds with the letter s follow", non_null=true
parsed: 11h13
